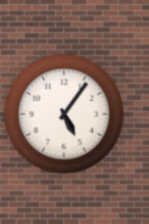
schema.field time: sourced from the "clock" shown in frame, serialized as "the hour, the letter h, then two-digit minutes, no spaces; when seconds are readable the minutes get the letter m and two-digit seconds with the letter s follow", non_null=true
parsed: 5h06
